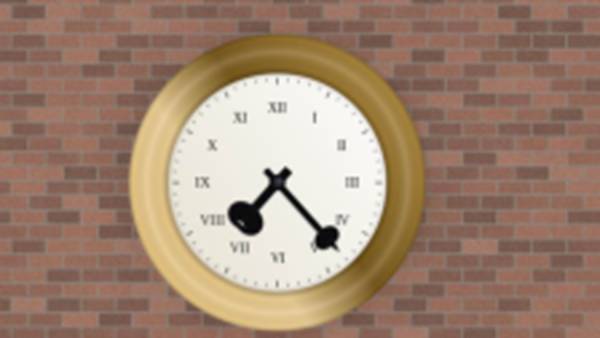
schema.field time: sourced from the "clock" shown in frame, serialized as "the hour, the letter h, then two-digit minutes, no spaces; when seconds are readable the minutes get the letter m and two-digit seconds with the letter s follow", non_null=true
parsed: 7h23
